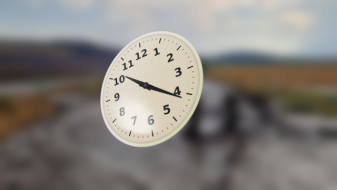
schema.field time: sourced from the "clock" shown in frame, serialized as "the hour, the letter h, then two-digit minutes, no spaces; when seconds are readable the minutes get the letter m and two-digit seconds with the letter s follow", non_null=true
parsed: 10h21
